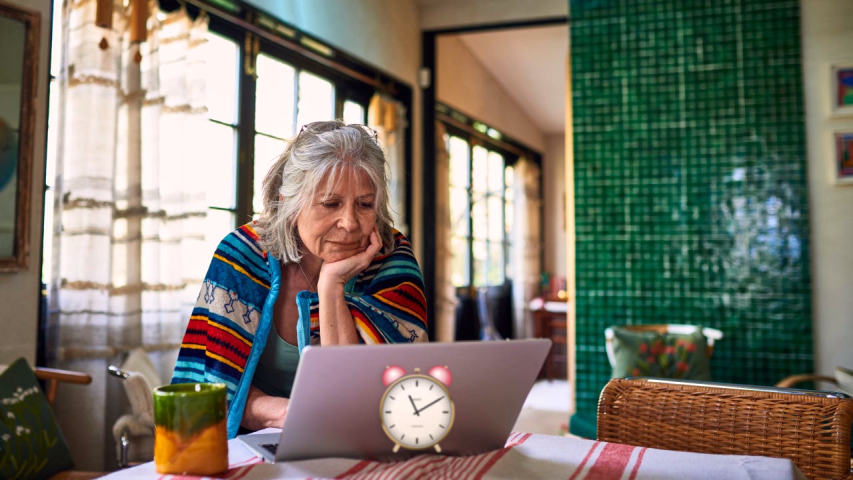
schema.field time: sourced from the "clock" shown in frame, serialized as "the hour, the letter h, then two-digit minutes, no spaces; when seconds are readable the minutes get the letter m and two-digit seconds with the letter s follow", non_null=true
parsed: 11h10
